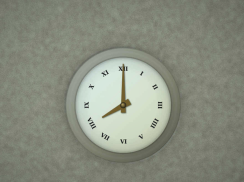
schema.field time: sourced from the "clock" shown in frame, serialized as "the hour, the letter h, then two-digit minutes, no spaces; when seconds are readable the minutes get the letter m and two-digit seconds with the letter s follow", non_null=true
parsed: 8h00
